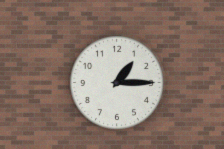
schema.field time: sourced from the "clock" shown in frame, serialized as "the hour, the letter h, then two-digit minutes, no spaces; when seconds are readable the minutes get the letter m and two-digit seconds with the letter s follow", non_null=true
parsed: 1h15
